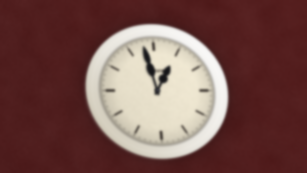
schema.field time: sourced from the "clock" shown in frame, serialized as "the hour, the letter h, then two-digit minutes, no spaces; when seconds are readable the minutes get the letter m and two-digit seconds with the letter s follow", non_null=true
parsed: 12h58
